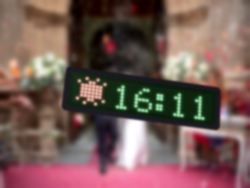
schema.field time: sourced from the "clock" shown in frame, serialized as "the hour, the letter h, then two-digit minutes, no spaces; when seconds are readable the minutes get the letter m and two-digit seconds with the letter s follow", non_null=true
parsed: 16h11
